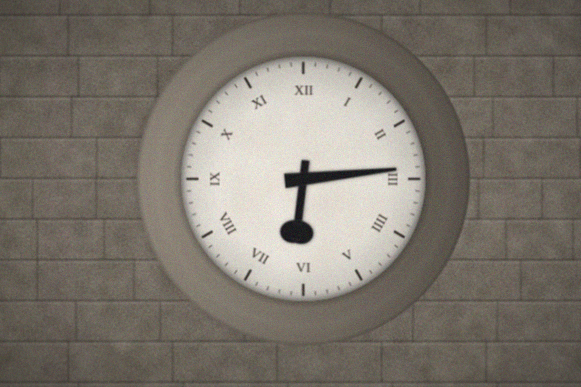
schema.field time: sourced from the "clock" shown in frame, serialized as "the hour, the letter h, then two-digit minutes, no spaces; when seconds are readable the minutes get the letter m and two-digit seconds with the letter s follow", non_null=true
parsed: 6h14
